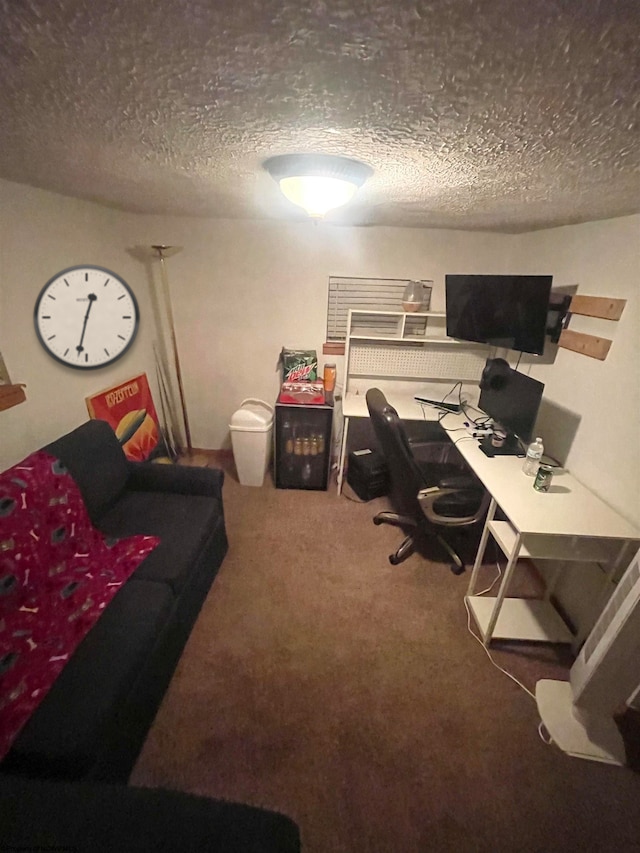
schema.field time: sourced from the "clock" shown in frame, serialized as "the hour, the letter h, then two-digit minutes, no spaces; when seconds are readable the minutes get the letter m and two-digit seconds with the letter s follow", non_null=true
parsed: 12h32
